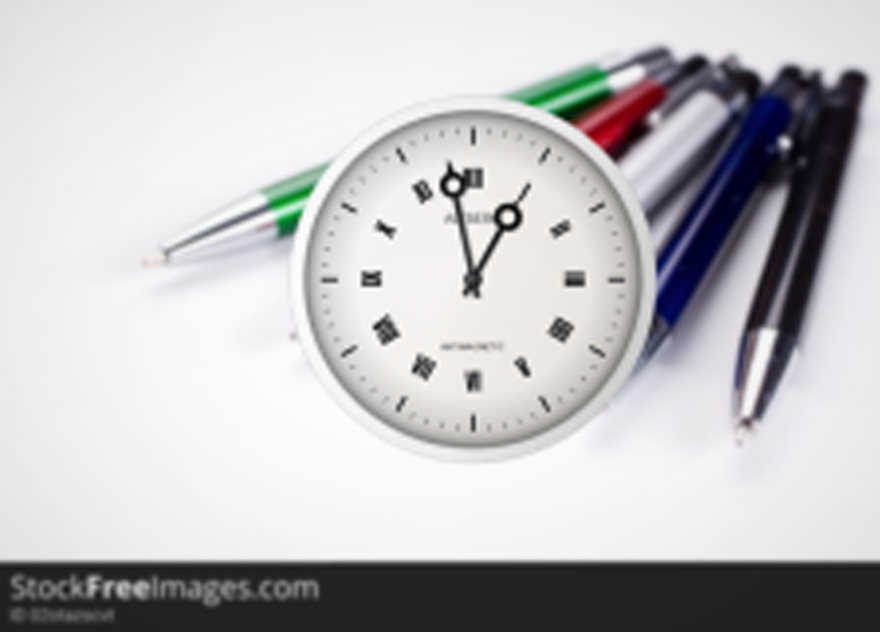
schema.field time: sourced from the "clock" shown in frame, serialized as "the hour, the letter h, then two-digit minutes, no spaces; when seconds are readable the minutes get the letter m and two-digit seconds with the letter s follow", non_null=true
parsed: 12h58
